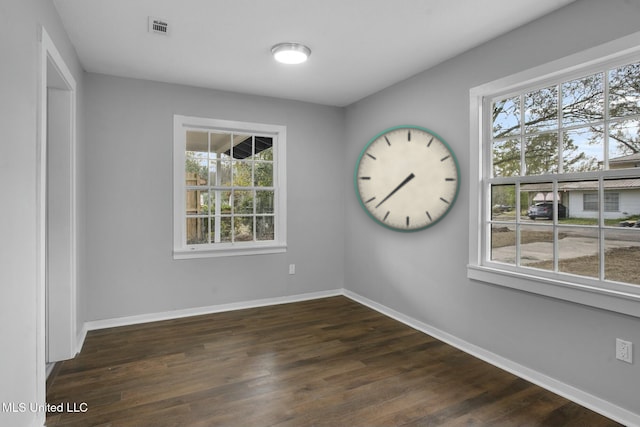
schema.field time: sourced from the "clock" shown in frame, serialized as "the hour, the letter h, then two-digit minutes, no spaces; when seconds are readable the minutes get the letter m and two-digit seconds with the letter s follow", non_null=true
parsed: 7h38
